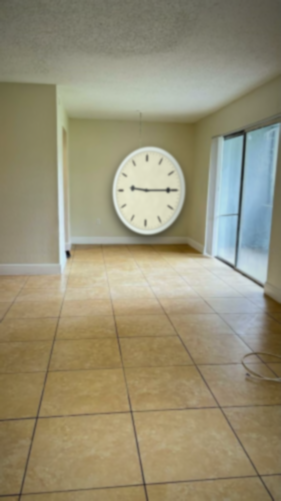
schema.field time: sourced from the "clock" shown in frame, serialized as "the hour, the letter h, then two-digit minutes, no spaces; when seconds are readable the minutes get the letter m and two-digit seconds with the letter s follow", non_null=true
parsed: 9h15
